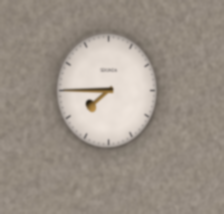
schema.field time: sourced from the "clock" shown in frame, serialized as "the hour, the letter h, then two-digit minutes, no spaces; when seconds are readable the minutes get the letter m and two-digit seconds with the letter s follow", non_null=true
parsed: 7h45
